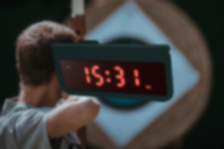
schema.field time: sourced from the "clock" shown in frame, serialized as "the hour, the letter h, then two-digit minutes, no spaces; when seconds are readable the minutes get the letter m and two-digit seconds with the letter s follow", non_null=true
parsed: 15h31
